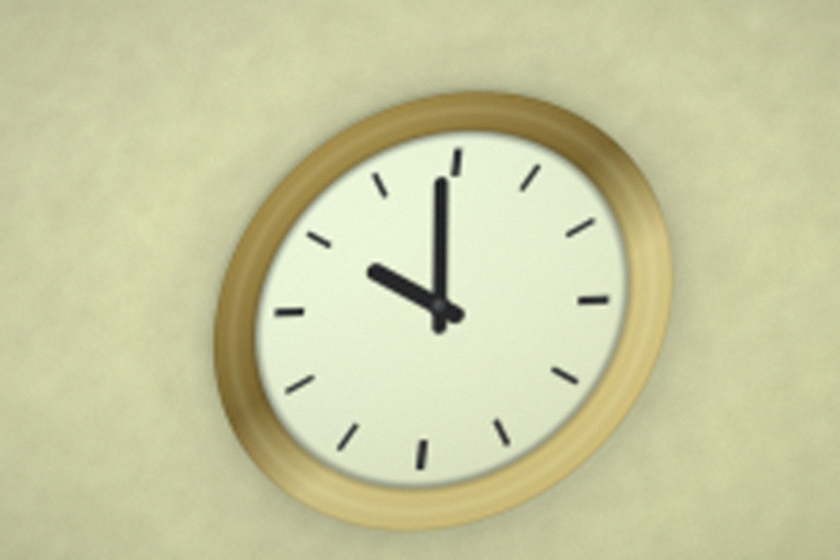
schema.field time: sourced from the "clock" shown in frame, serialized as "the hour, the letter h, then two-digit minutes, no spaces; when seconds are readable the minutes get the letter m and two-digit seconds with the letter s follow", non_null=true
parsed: 9h59
